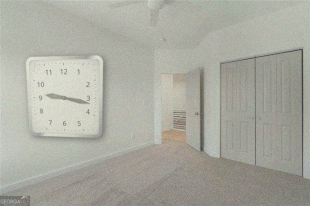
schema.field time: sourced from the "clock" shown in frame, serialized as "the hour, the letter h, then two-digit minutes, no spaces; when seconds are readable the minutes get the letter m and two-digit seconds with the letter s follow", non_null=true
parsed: 9h17
